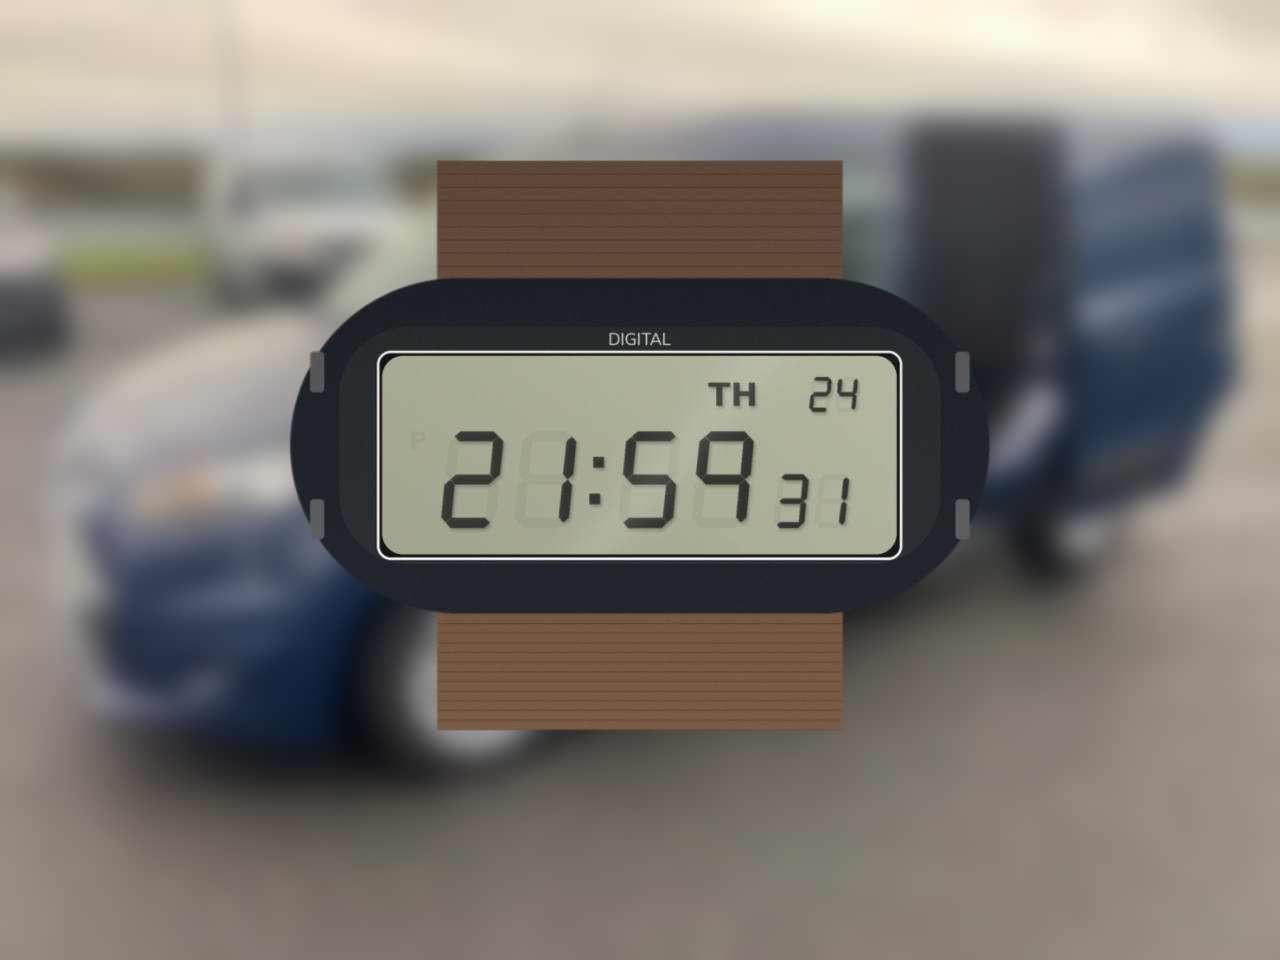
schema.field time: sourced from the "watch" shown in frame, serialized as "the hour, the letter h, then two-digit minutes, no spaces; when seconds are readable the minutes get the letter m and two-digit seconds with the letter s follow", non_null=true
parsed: 21h59m31s
